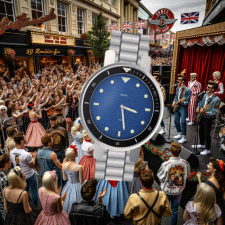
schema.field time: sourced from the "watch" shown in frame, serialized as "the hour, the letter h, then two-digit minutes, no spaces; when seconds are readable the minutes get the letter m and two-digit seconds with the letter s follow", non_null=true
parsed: 3h28
